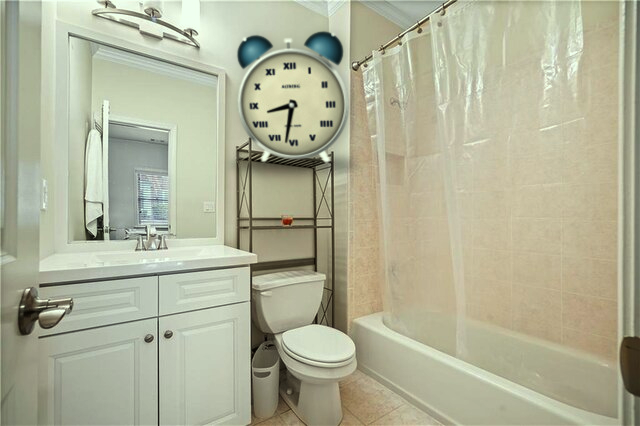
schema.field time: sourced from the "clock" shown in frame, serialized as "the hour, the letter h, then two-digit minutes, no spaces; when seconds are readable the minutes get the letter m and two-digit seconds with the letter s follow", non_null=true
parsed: 8h32
